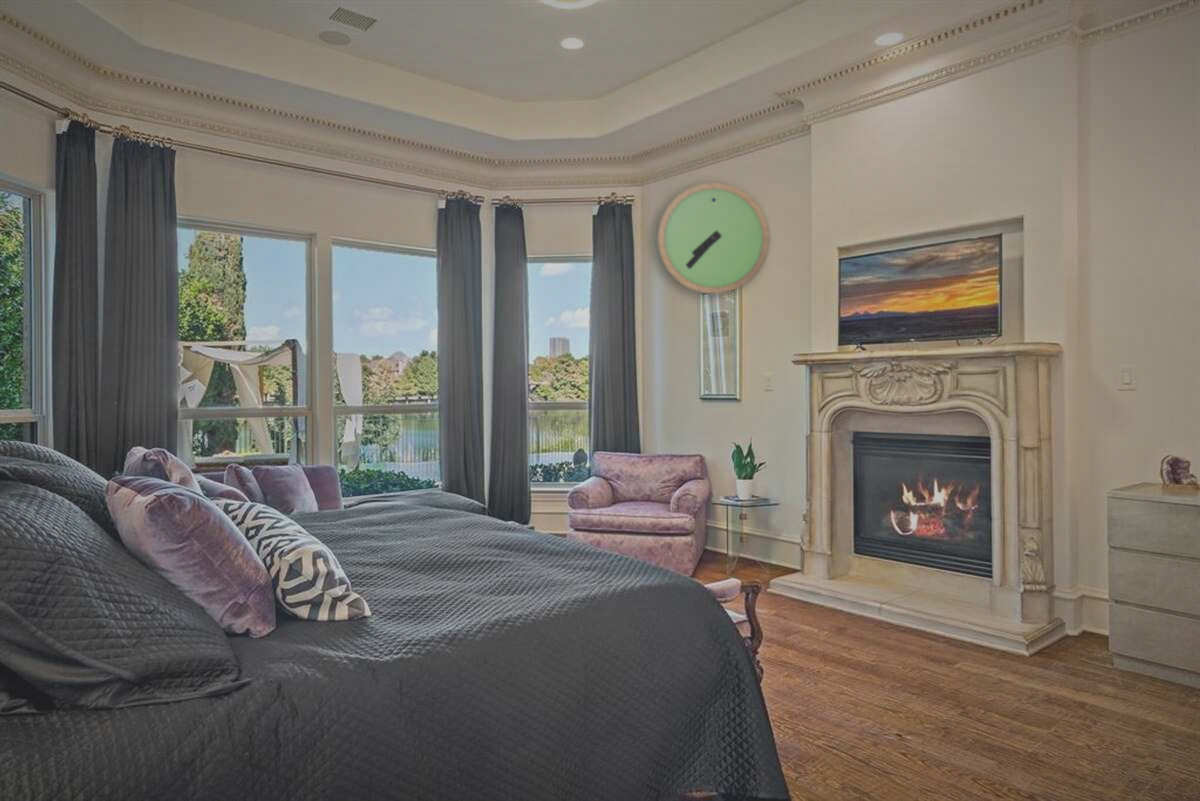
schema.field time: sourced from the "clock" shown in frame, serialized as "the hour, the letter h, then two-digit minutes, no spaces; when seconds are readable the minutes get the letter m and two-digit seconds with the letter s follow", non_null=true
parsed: 7h37
